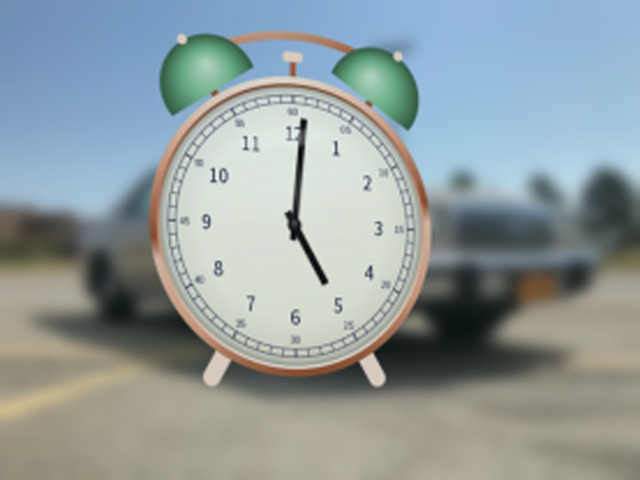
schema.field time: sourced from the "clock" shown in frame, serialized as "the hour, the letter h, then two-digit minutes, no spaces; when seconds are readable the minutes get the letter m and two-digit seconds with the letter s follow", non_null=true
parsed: 5h01
